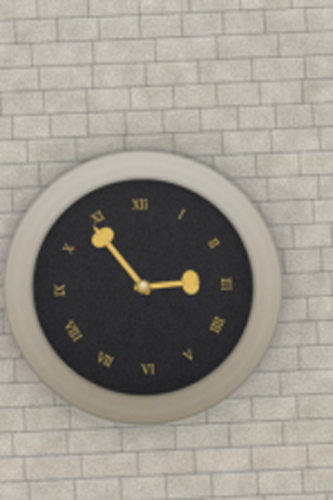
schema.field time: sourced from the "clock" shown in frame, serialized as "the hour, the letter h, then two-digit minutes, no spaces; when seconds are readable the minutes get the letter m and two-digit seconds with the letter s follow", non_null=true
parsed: 2h54
